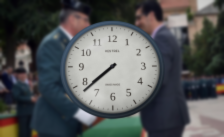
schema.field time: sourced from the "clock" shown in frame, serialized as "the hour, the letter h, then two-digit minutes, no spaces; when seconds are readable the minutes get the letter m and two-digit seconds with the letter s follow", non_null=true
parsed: 7h38
